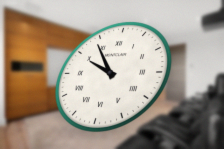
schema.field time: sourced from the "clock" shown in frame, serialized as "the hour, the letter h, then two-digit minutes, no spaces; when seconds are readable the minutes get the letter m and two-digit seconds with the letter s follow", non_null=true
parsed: 9h54
